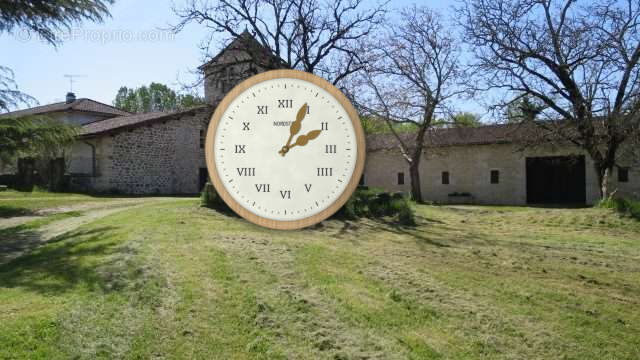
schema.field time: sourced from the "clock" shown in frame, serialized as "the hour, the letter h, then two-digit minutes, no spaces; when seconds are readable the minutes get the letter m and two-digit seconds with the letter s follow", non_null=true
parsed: 2h04
